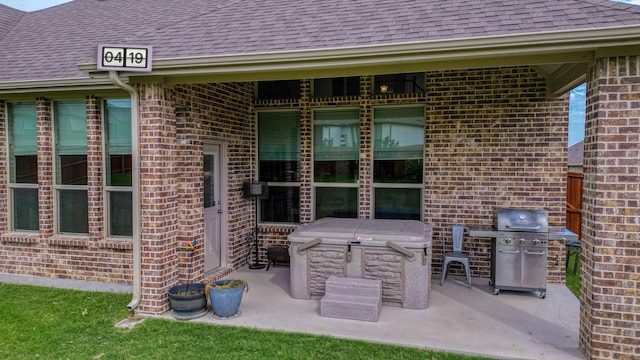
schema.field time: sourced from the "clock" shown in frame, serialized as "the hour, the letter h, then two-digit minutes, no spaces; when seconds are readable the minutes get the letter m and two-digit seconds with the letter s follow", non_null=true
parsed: 4h19
